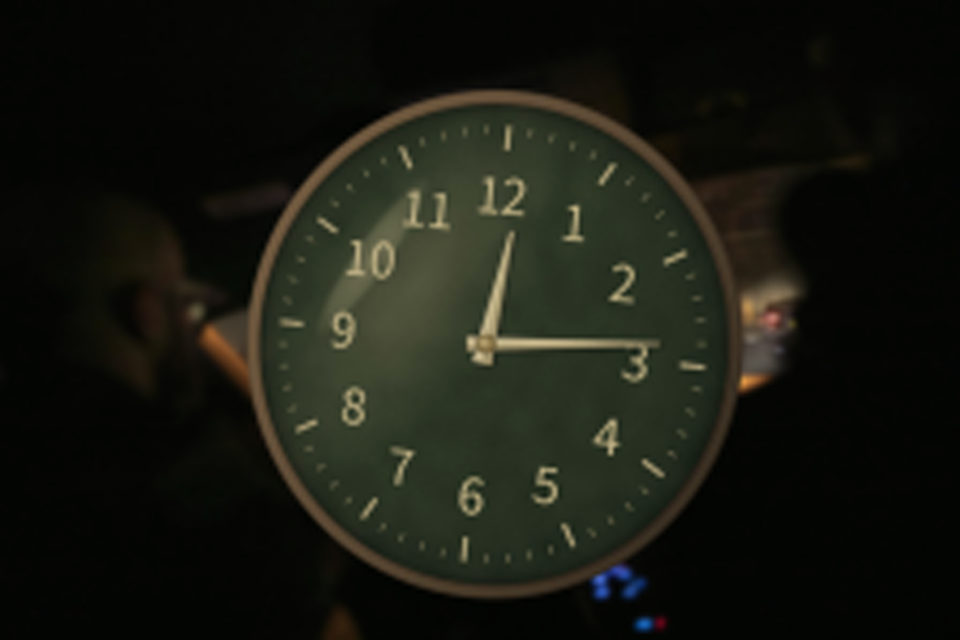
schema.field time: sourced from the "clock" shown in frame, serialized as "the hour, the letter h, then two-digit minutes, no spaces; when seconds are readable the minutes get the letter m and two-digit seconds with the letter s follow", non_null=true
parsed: 12h14
